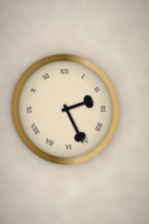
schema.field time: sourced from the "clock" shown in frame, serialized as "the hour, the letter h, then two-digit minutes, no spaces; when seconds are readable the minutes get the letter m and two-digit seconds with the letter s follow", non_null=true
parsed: 2h26
